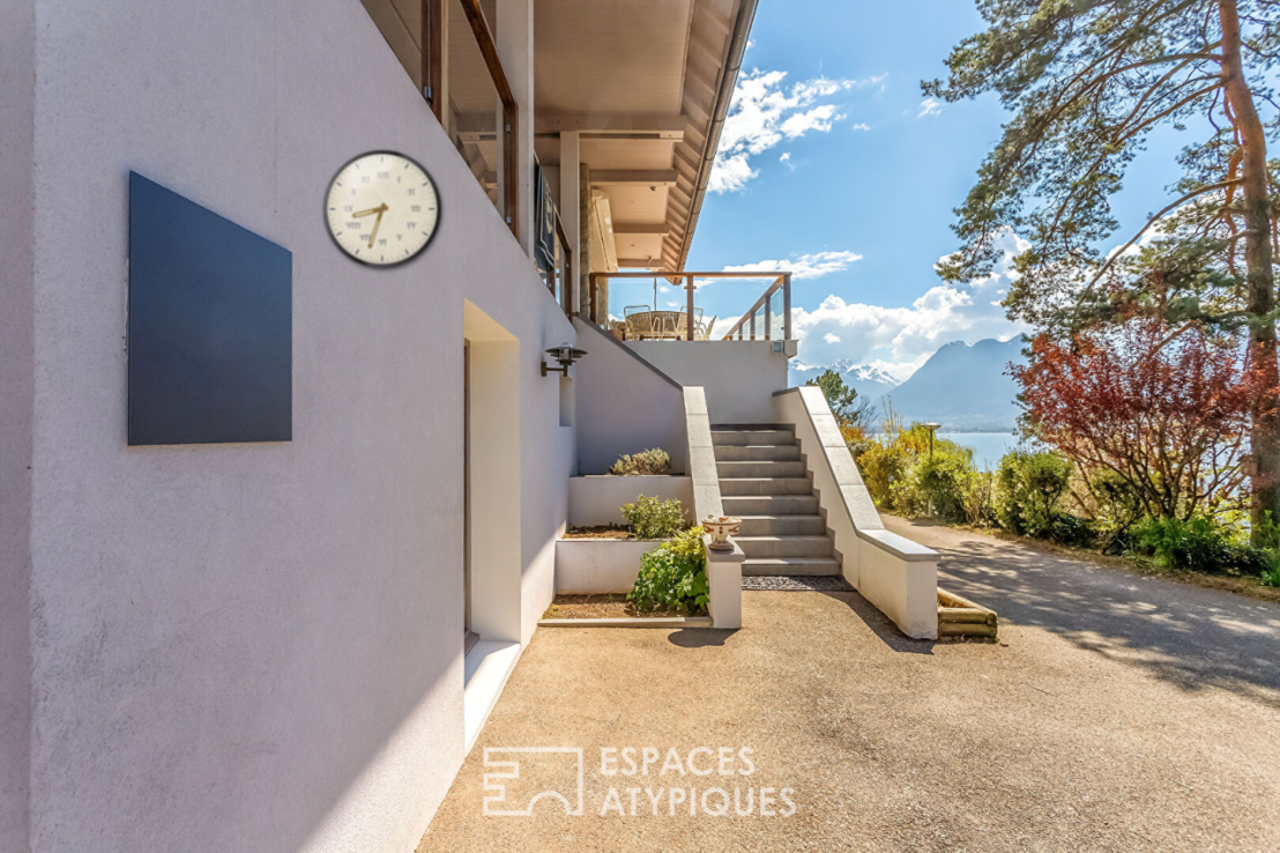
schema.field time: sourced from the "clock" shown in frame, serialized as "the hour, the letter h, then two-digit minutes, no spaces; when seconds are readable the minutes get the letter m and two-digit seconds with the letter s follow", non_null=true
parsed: 8h33
